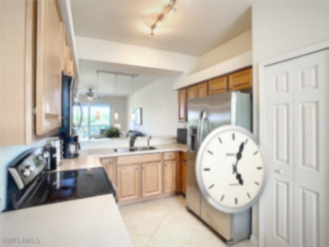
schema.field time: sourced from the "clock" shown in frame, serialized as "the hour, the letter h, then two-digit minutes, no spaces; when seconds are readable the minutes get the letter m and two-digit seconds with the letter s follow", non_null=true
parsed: 5h04
